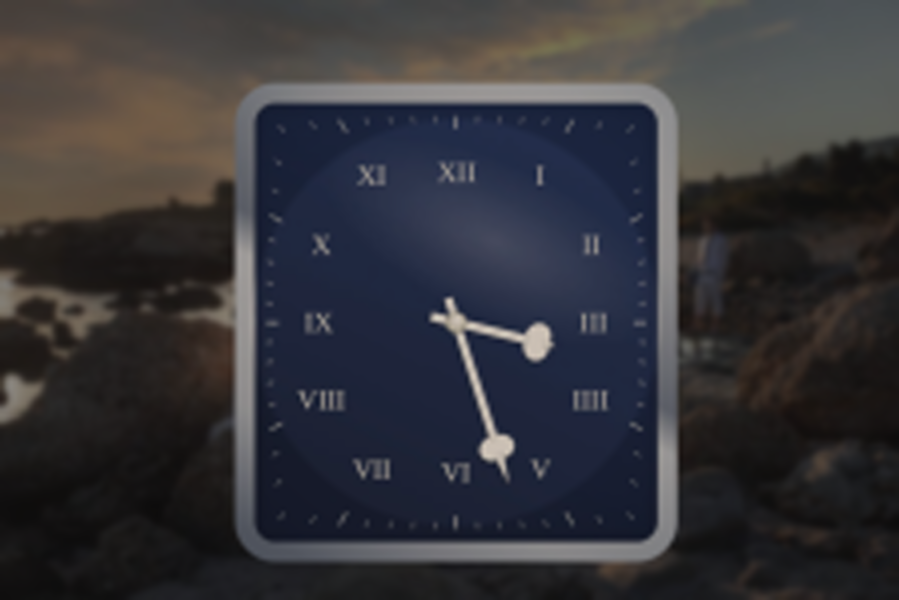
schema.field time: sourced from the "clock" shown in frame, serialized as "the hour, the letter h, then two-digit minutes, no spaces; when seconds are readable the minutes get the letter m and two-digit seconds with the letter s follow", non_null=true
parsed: 3h27
